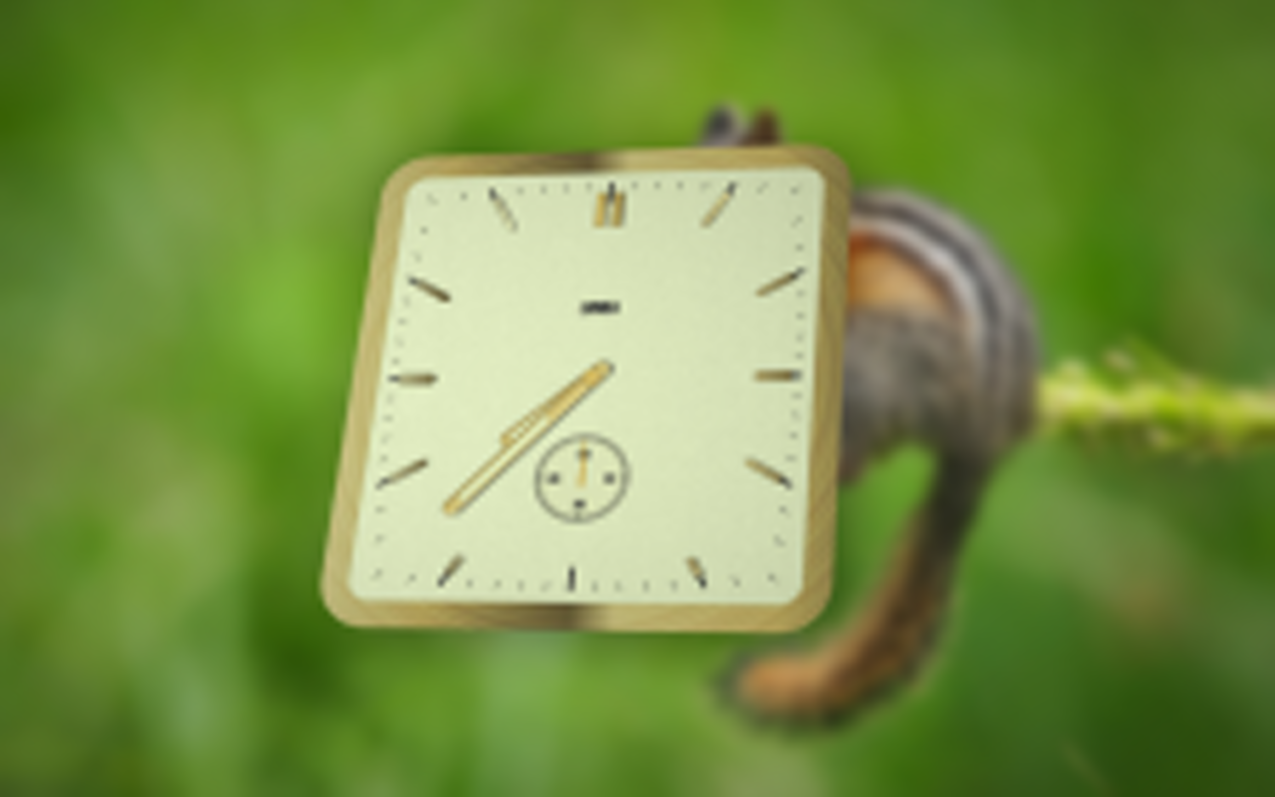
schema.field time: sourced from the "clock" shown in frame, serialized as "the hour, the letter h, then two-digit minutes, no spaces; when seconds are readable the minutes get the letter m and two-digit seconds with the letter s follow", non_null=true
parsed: 7h37
